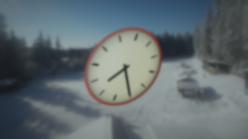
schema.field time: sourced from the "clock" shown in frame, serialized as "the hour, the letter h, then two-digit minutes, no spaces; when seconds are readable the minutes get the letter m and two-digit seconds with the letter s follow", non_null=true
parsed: 7h25
